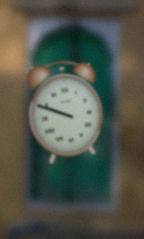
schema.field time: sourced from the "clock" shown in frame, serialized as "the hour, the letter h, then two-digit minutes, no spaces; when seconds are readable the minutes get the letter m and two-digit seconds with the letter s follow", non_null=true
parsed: 9h49
